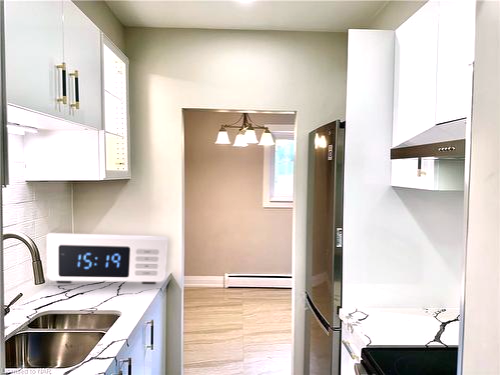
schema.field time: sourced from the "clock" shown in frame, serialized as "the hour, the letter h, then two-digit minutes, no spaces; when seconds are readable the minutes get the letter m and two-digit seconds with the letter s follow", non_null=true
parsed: 15h19
